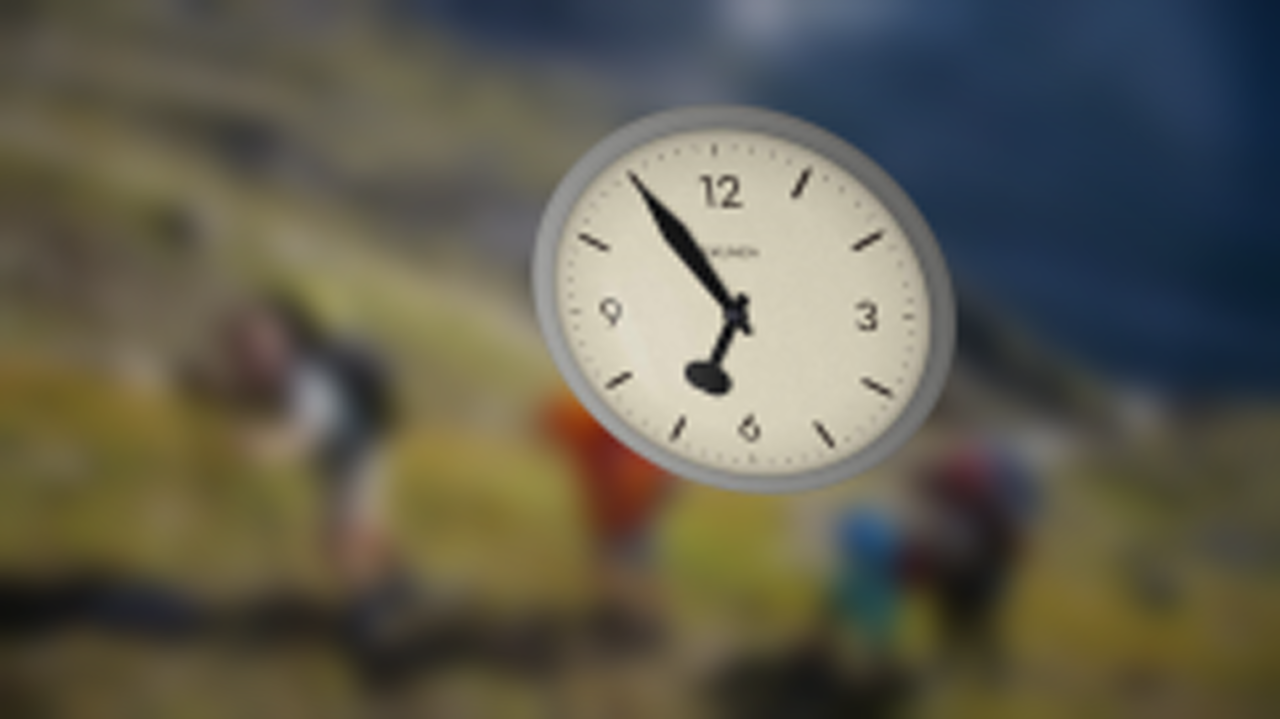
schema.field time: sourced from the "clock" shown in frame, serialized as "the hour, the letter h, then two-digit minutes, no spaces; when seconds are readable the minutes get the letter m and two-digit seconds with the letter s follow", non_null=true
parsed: 6h55
